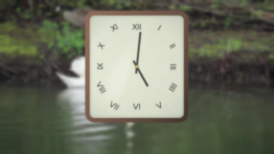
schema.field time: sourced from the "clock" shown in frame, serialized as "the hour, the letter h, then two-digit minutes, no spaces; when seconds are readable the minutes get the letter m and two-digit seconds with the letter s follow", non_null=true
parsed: 5h01
